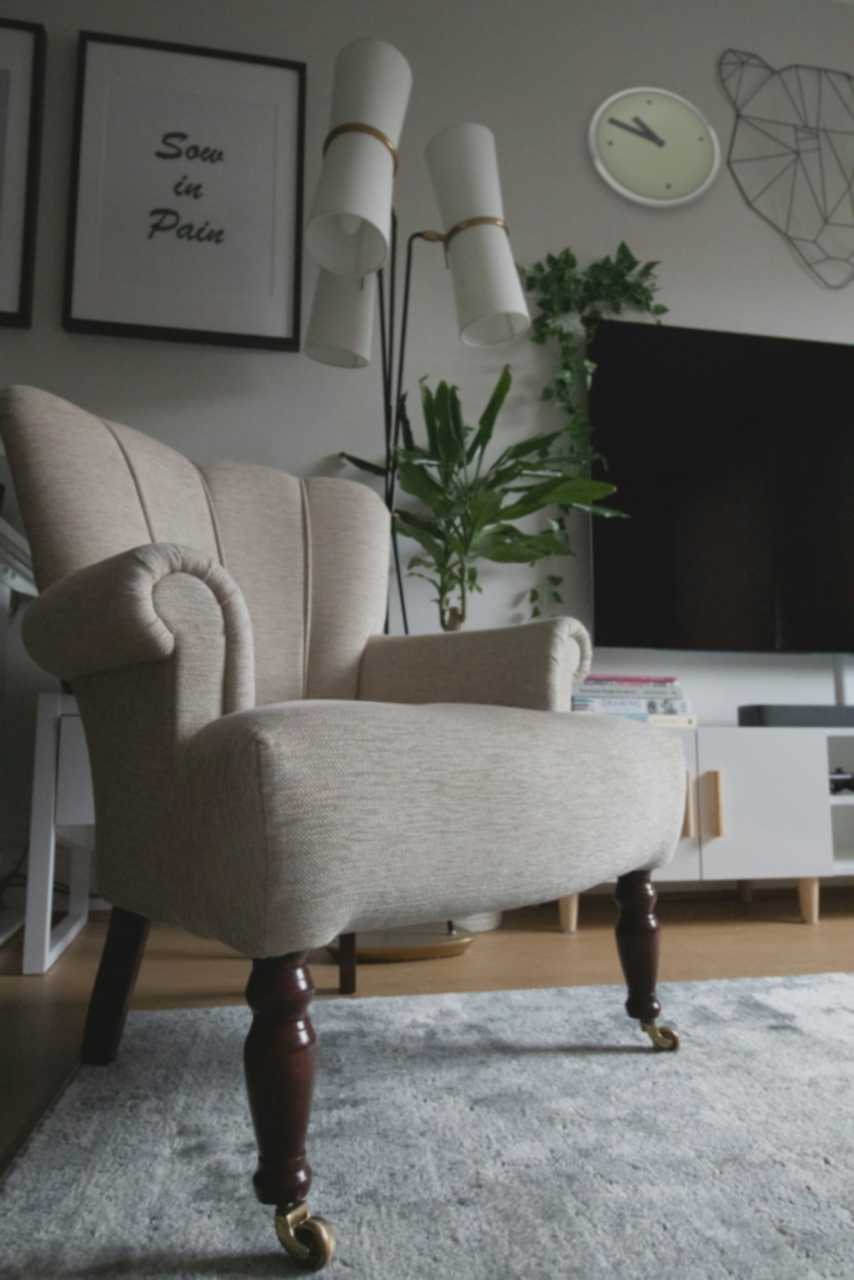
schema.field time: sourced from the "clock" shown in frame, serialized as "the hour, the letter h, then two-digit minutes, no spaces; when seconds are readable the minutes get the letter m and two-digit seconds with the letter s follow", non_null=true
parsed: 10h50
